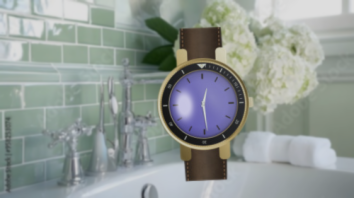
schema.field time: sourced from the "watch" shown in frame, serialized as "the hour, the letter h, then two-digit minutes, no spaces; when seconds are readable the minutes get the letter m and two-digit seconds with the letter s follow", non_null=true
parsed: 12h29
